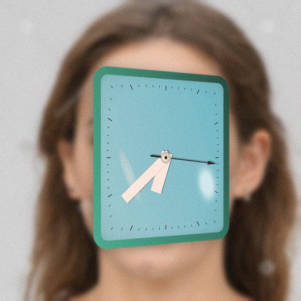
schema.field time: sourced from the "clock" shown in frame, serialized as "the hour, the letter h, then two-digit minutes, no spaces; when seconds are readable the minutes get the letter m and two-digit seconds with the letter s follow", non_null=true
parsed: 6h38m16s
